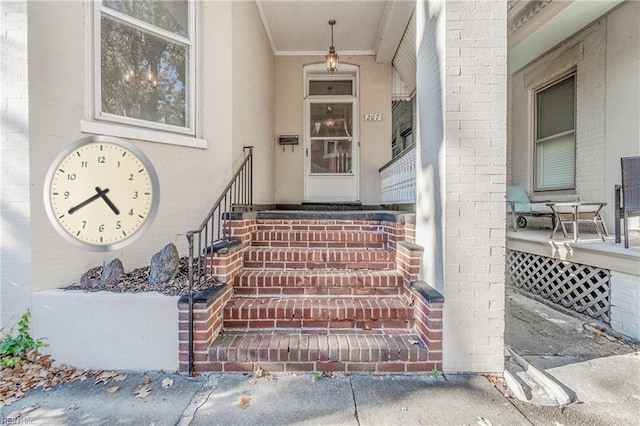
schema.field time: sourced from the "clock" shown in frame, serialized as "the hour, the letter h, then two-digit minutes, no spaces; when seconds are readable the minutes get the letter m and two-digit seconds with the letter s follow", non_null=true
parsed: 4h40
